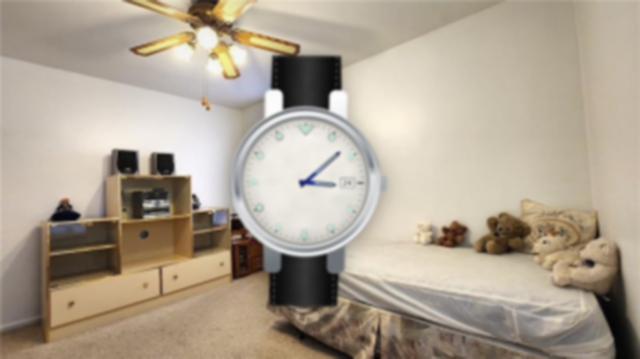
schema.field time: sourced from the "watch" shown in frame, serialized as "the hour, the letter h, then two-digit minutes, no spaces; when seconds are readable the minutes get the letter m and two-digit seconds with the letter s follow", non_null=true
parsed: 3h08
